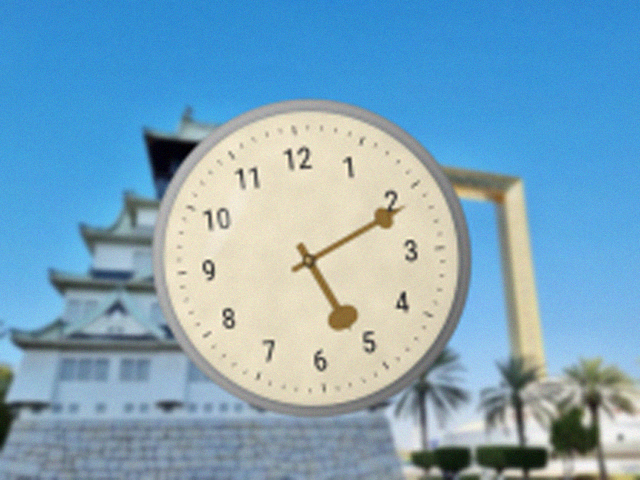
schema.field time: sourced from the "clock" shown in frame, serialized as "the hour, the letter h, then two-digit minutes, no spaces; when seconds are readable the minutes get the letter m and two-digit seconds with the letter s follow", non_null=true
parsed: 5h11
